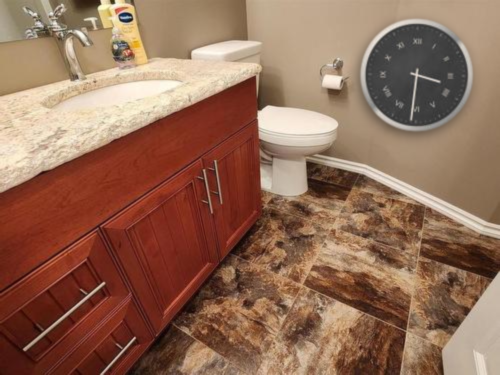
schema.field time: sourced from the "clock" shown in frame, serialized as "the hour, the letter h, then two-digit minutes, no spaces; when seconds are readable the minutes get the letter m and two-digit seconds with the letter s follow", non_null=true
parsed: 3h31
